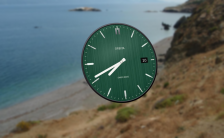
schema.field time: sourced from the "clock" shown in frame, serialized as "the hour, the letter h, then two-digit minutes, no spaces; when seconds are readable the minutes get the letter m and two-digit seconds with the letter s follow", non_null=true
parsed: 7h41
